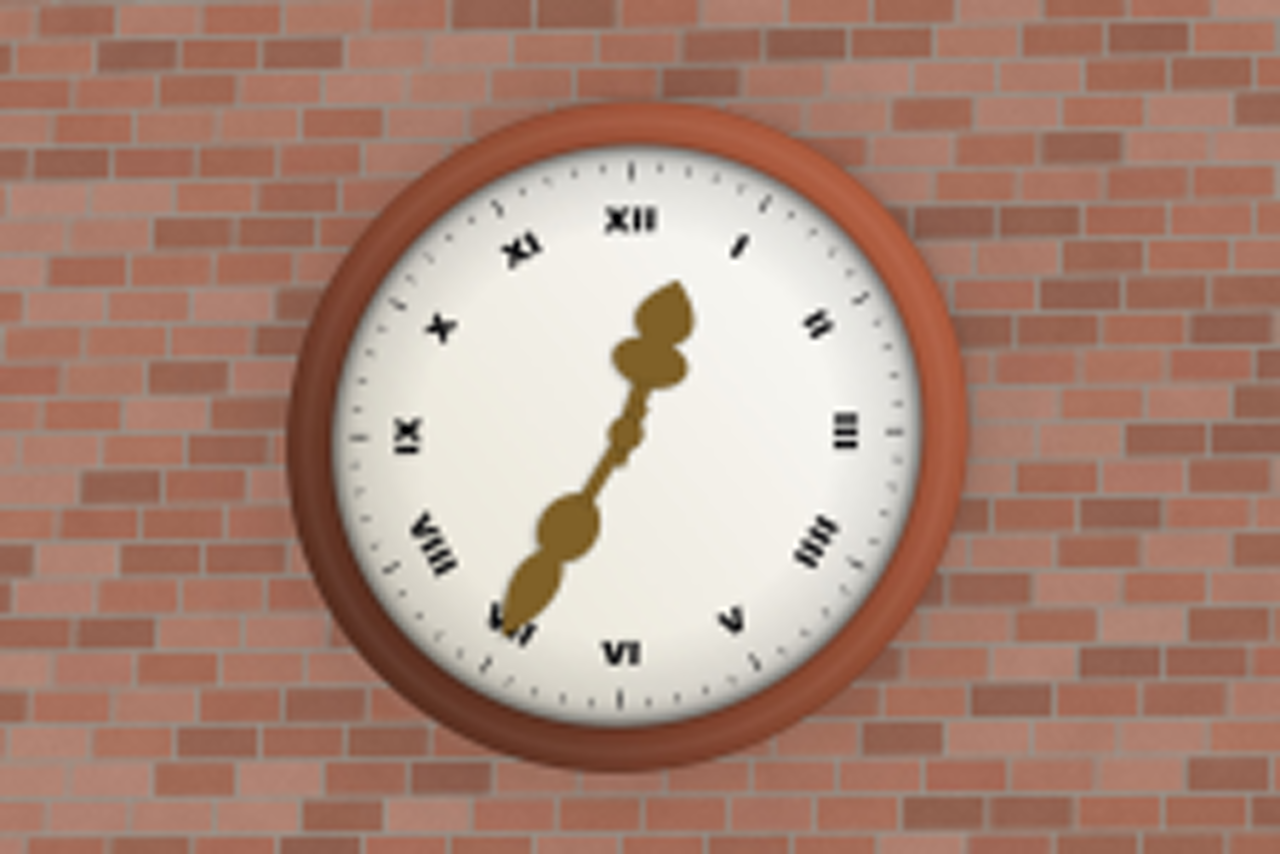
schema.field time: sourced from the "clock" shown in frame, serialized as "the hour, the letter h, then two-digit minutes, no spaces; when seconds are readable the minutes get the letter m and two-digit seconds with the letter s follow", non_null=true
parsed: 12h35
